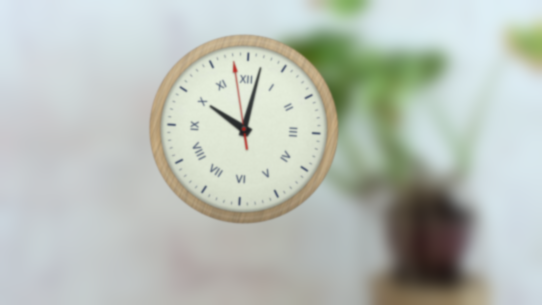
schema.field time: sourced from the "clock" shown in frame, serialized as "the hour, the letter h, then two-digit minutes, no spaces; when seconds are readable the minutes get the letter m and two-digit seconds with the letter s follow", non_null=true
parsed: 10h01m58s
